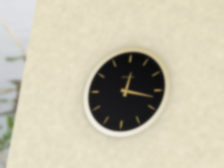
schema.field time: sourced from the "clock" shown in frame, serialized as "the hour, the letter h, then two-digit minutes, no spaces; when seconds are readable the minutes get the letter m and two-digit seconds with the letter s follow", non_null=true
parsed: 12h17
